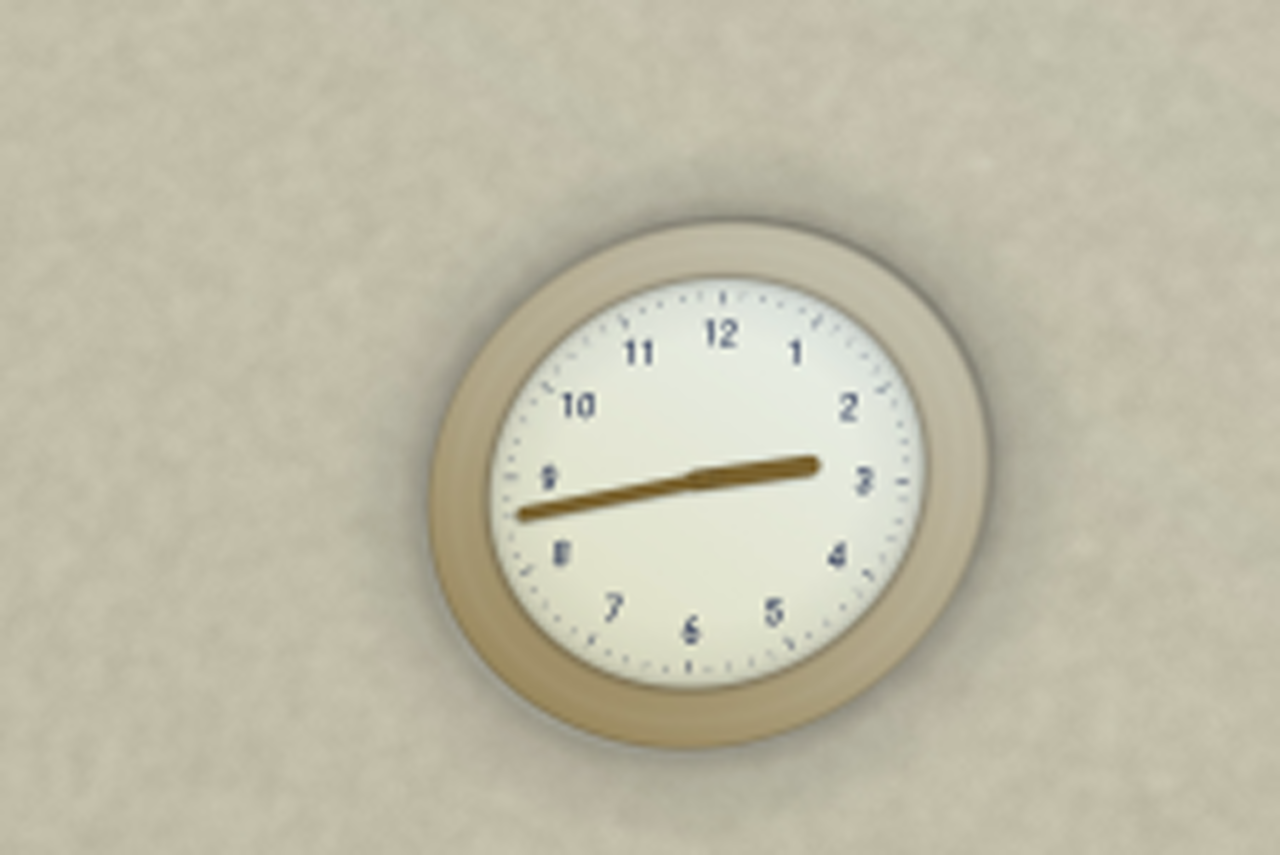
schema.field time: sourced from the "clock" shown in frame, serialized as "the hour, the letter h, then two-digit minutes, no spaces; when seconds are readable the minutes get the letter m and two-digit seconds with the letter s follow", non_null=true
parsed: 2h43
